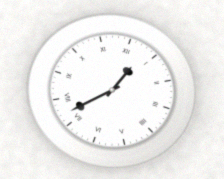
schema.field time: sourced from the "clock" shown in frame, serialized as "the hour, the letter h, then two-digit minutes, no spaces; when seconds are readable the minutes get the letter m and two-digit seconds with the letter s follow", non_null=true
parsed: 12h37
